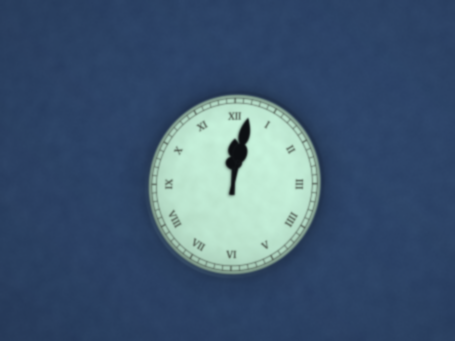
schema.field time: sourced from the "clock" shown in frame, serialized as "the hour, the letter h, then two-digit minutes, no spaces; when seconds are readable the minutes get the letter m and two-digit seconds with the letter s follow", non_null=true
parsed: 12h02
